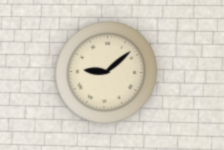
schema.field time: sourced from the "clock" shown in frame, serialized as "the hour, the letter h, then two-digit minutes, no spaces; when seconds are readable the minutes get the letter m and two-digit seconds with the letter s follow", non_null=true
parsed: 9h08
